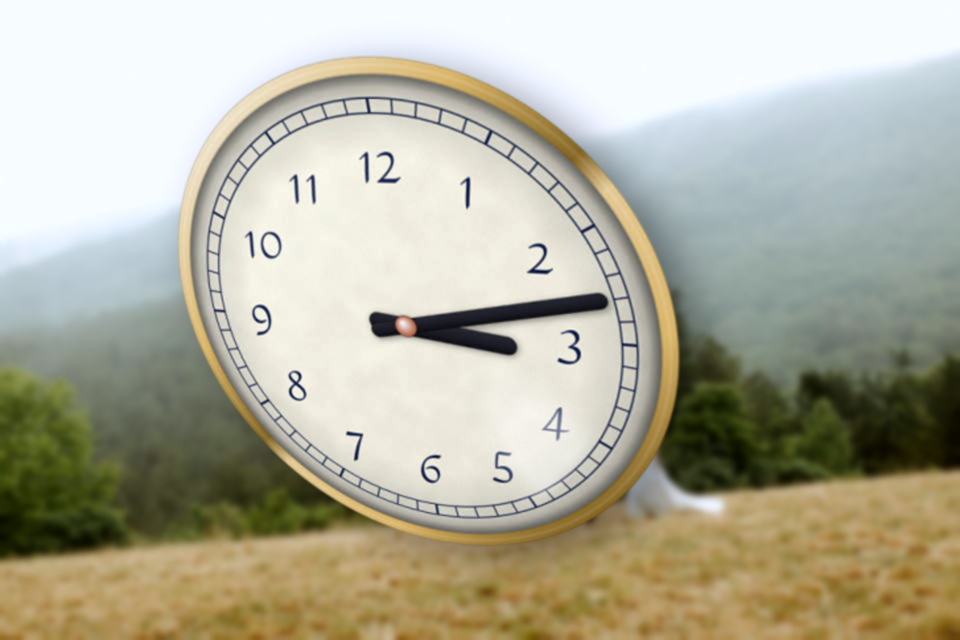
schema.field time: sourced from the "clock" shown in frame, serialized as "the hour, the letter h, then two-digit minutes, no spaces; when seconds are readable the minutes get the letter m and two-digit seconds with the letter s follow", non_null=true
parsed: 3h13
